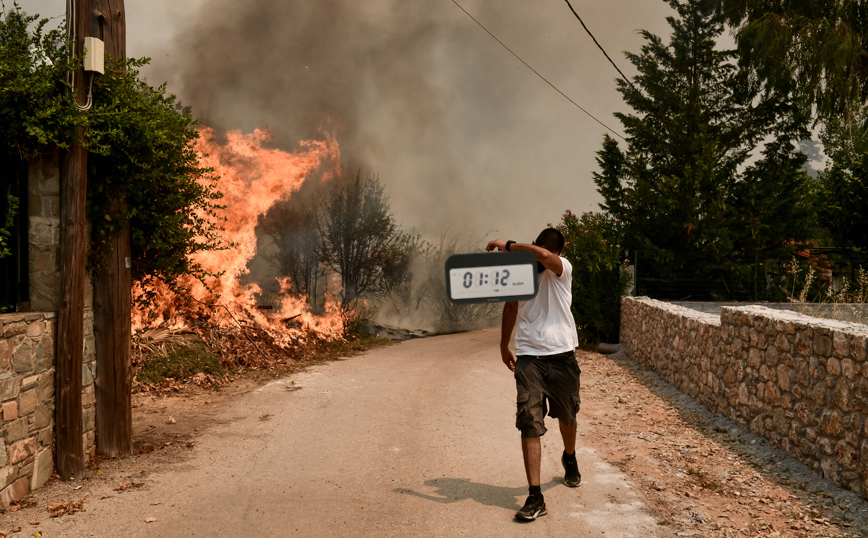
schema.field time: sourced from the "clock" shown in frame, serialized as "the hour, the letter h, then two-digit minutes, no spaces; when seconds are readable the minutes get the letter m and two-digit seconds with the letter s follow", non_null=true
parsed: 1h12
